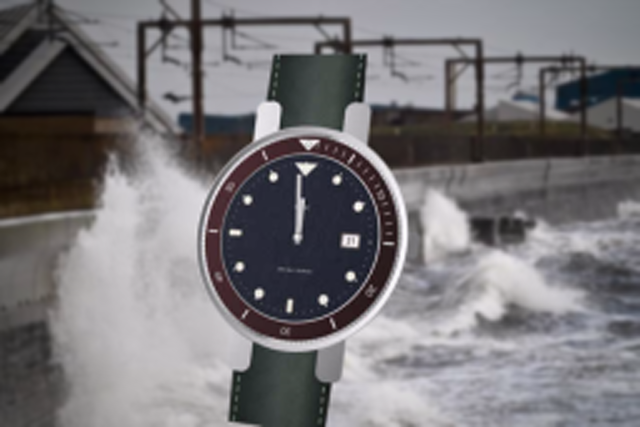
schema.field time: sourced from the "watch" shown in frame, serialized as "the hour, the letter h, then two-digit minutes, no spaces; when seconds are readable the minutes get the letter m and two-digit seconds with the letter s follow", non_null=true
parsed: 11h59
